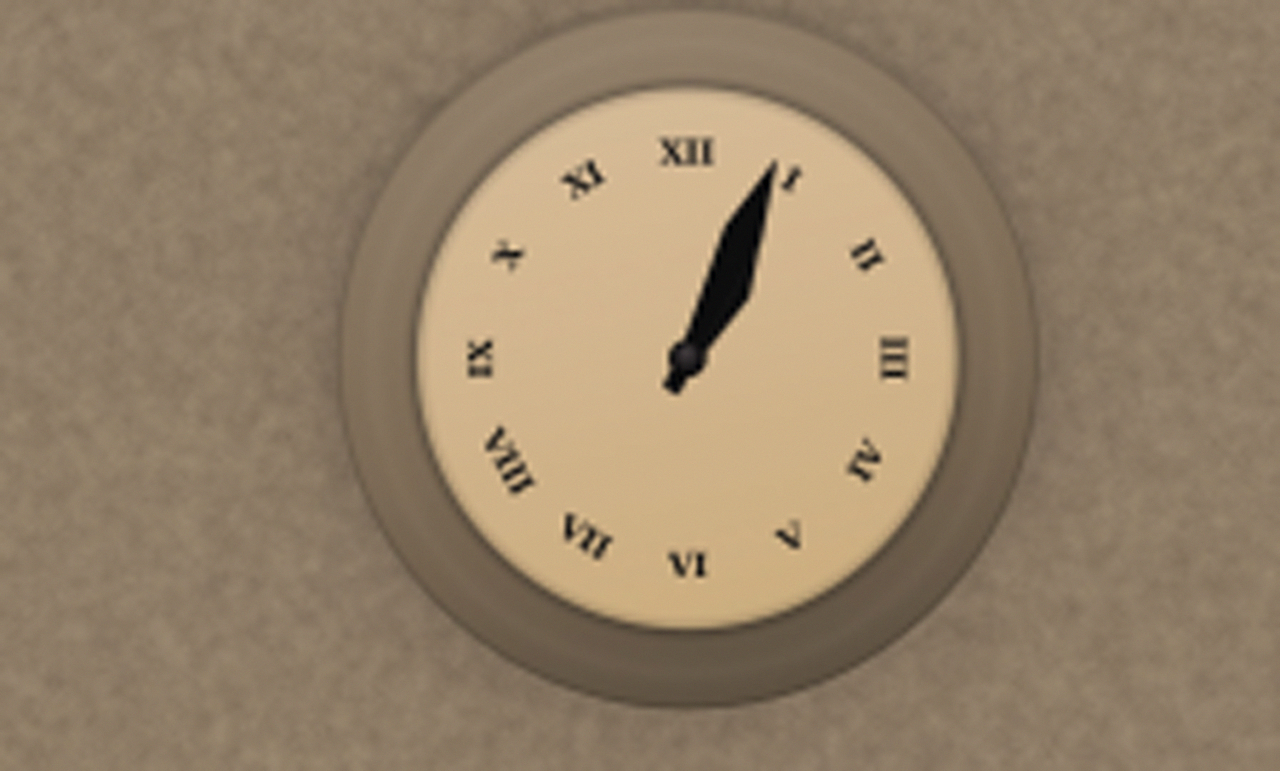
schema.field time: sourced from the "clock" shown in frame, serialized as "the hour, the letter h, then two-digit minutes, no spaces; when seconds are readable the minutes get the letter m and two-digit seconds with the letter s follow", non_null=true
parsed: 1h04
